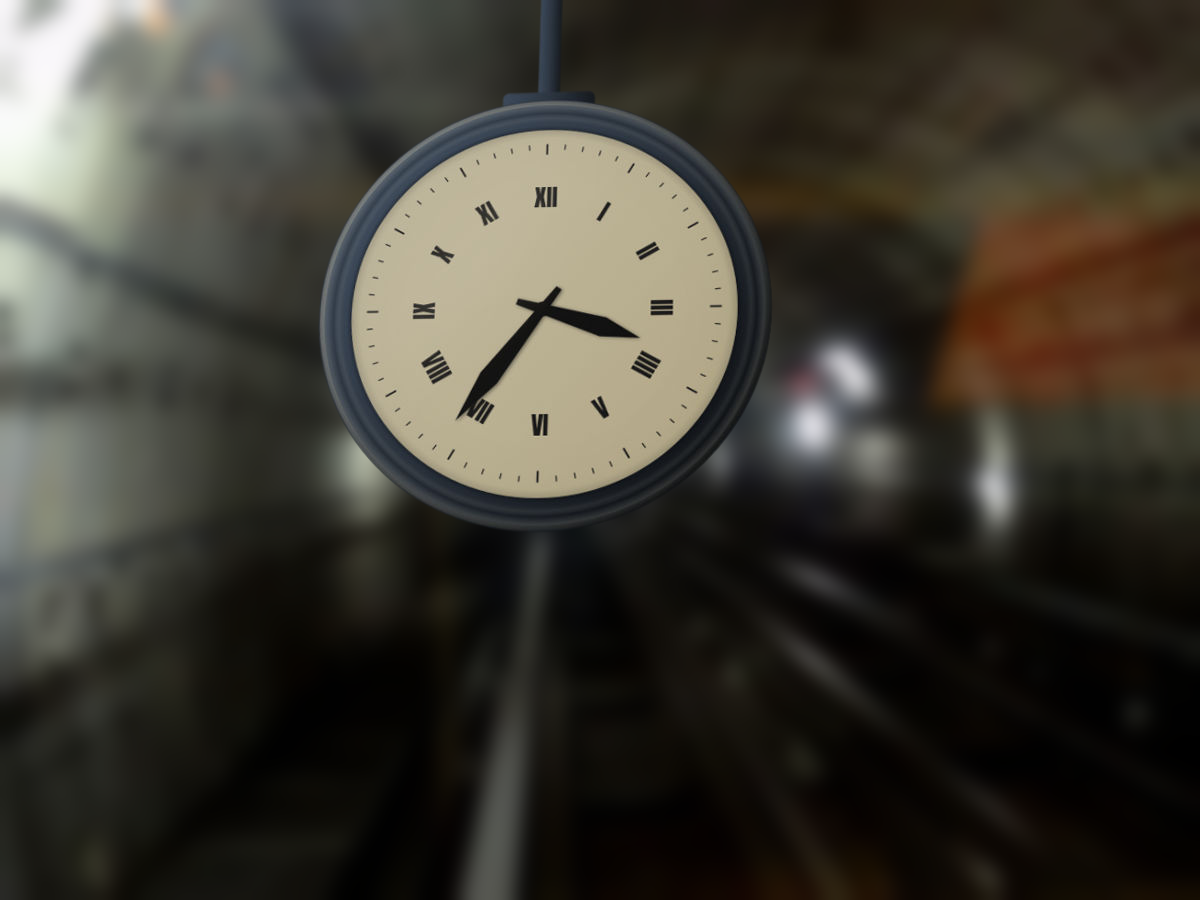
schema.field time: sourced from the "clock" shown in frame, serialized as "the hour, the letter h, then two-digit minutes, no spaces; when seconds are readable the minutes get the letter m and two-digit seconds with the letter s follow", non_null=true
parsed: 3h36
